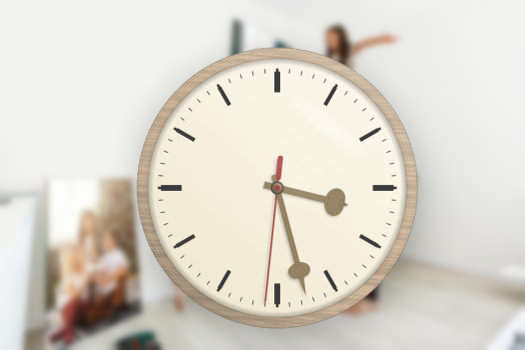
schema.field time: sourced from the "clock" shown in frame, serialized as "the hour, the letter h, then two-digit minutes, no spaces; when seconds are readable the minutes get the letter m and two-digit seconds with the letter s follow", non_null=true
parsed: 3h27m31s
